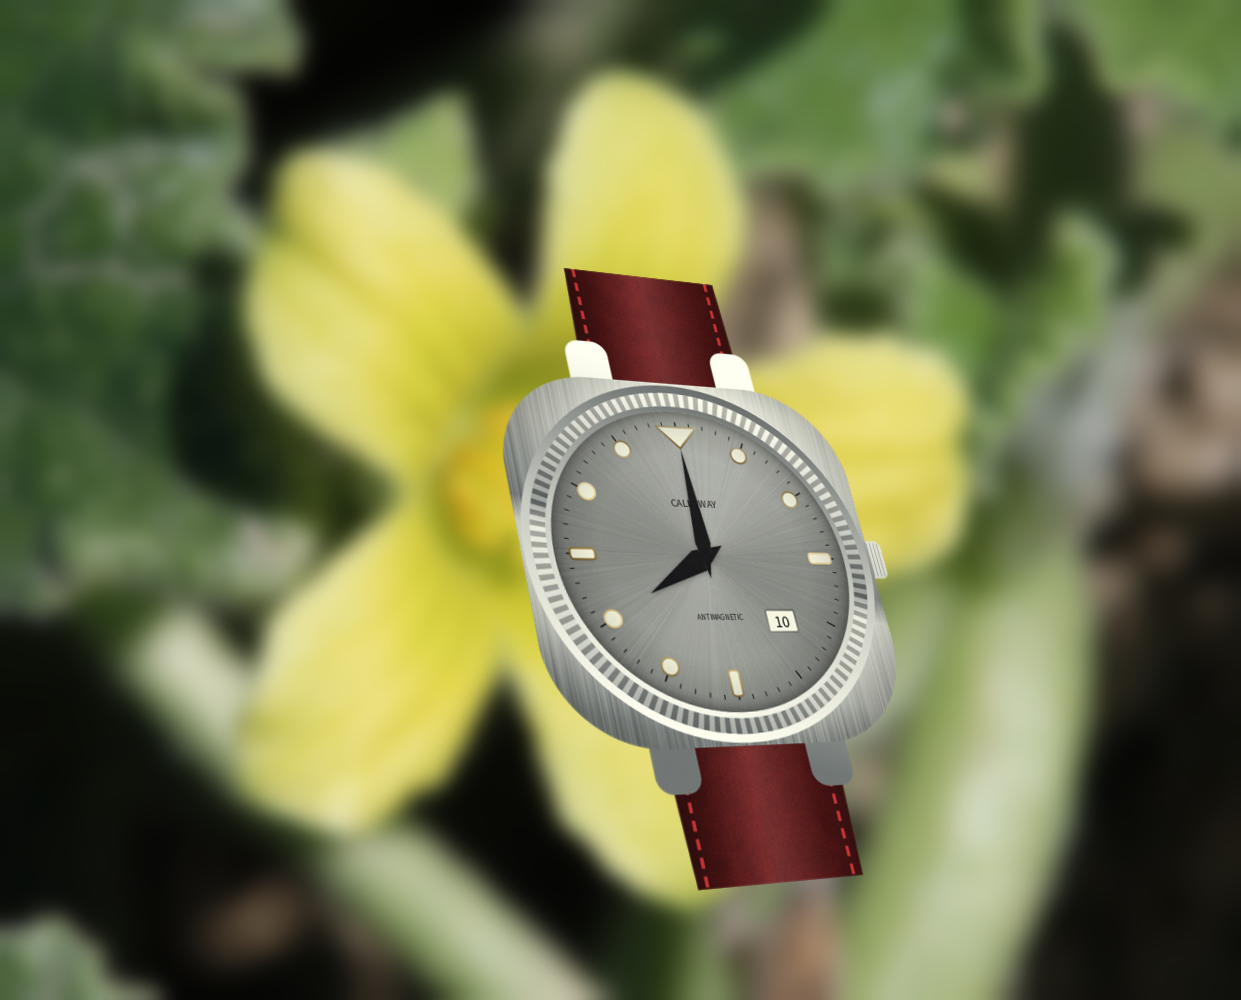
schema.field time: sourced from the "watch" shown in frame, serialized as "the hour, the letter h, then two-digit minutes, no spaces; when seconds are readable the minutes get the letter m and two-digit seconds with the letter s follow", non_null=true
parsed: 8h00
